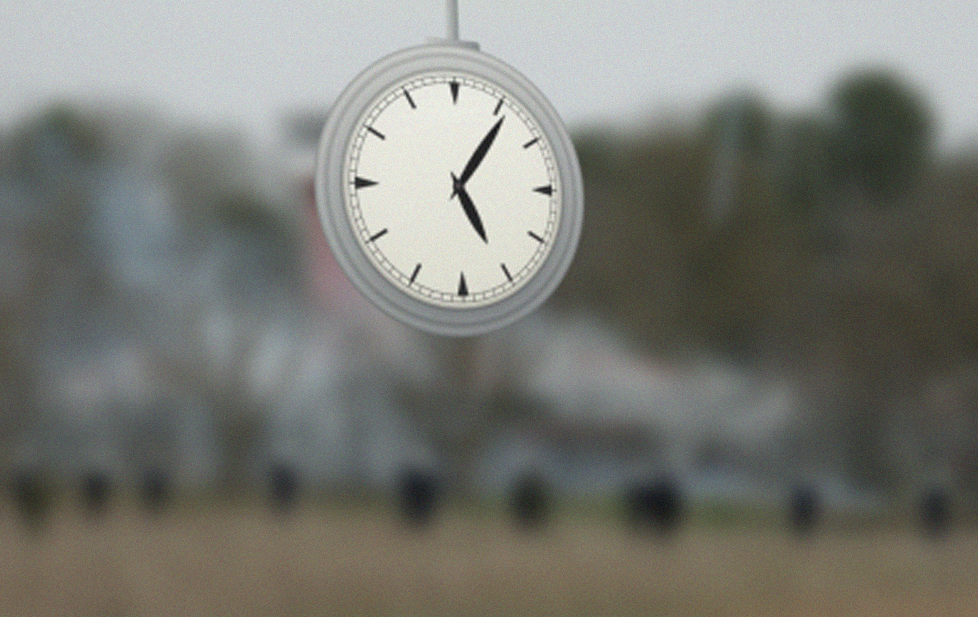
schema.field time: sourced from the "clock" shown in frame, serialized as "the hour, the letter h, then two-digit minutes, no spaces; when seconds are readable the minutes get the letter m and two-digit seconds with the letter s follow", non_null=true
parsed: 5h06
